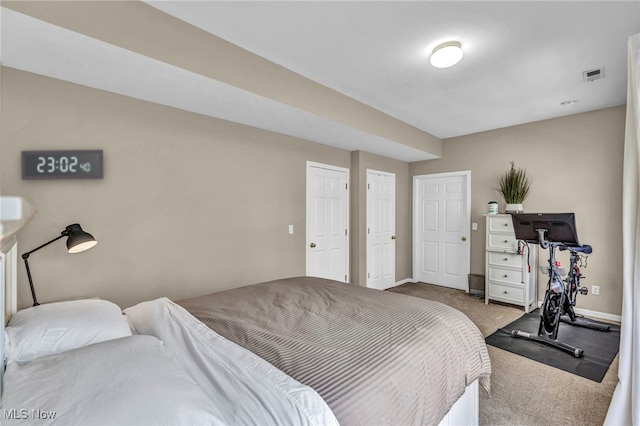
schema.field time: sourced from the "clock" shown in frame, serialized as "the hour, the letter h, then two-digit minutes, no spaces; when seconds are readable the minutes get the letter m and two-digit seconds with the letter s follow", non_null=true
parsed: 23h02
